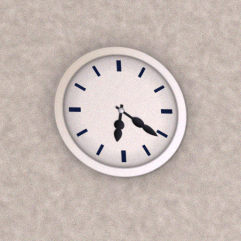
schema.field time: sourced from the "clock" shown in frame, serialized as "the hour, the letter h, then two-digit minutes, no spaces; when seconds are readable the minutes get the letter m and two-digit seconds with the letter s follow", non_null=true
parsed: 6h21
